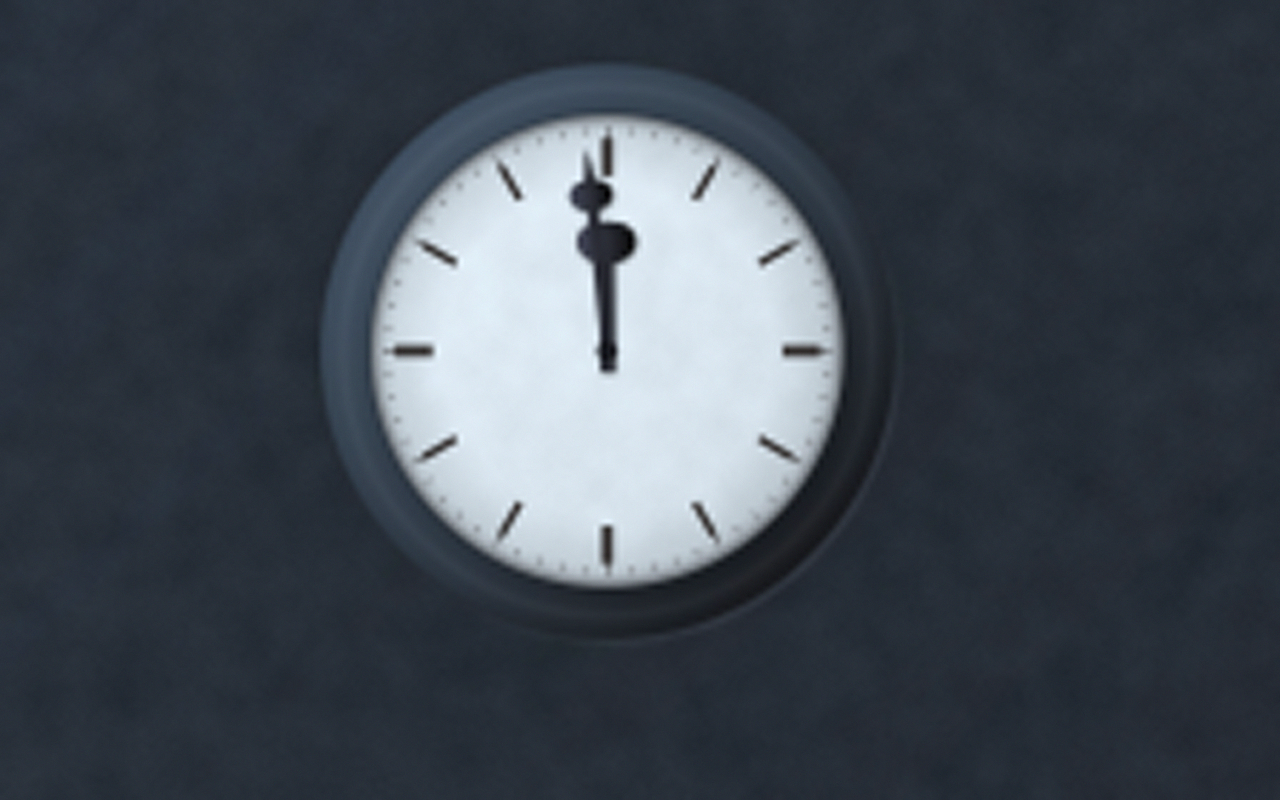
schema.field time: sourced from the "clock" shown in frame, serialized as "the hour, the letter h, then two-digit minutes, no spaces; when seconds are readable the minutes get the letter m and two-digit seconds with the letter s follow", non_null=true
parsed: 11h59
